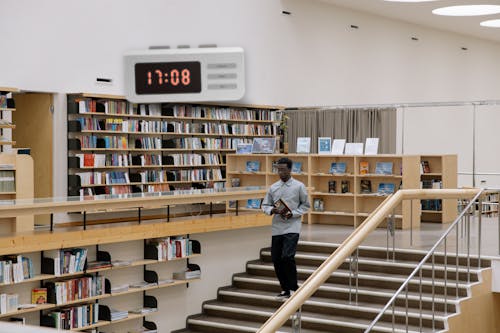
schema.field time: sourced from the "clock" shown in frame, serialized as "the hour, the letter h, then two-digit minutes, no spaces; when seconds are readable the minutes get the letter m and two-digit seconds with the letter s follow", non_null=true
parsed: 17h08
